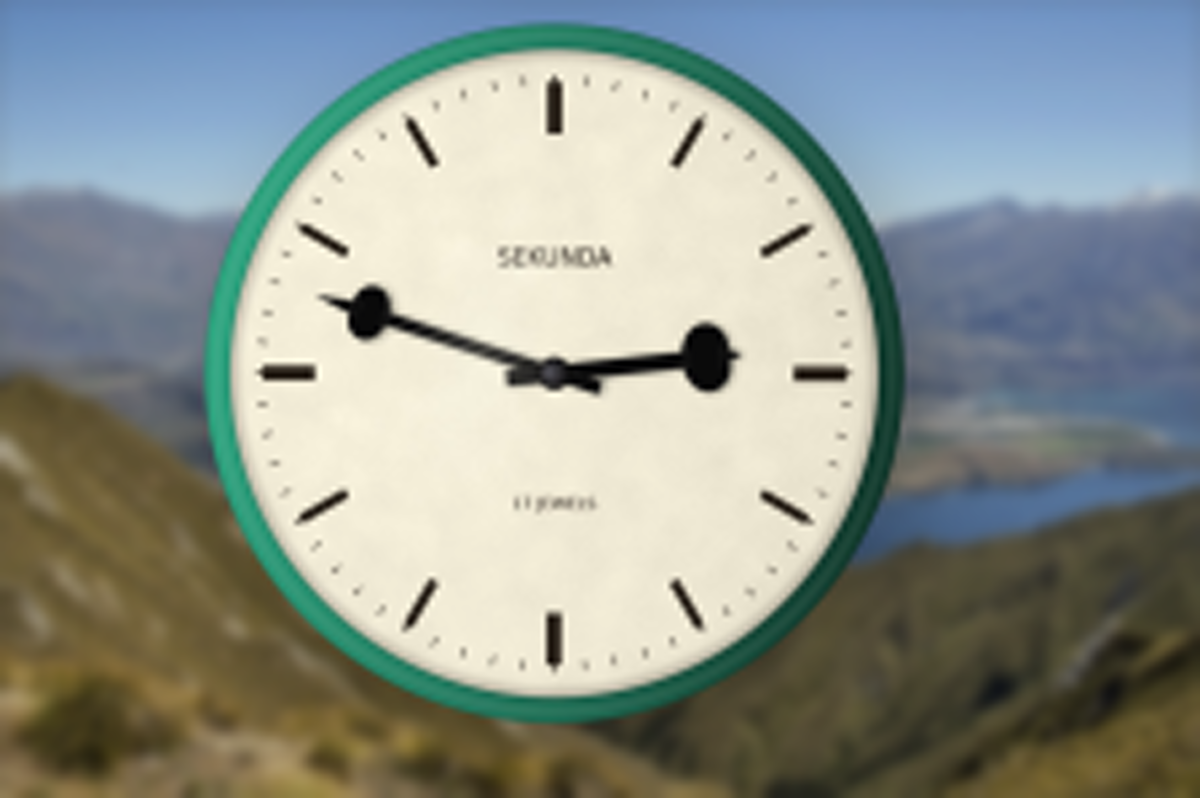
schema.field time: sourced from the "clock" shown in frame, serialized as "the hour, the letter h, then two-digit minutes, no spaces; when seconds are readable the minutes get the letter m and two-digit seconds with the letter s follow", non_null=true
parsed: 2h48
